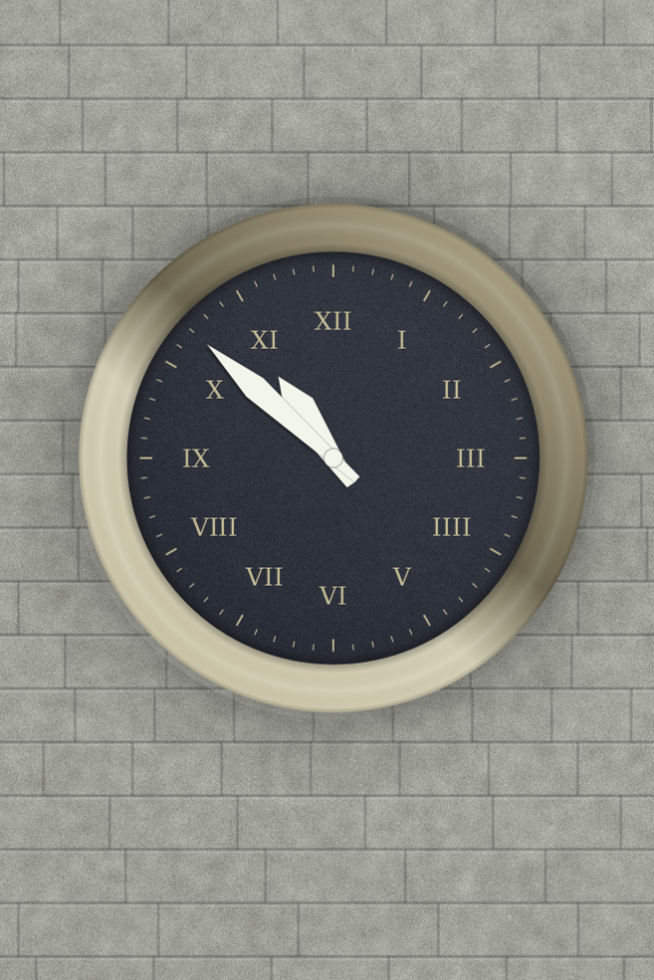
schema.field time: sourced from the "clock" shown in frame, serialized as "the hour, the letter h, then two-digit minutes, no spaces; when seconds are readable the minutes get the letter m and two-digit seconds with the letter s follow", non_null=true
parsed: 10h52
